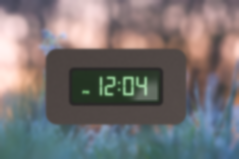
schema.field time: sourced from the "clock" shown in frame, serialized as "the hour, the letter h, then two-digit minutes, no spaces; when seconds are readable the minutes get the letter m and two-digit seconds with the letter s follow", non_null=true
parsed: 12h04
